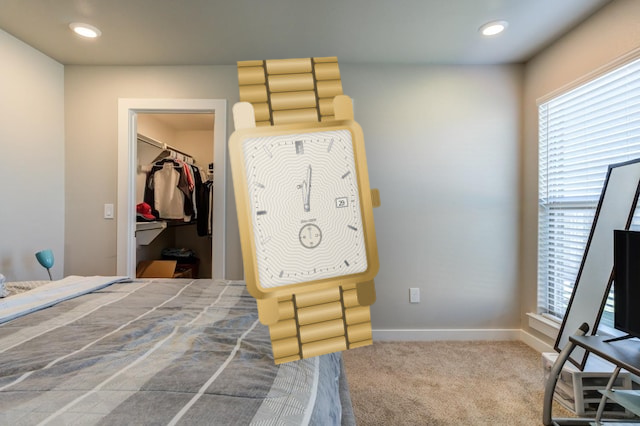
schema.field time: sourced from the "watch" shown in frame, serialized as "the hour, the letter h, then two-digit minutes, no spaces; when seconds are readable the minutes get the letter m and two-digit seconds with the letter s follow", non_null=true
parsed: 12h02
